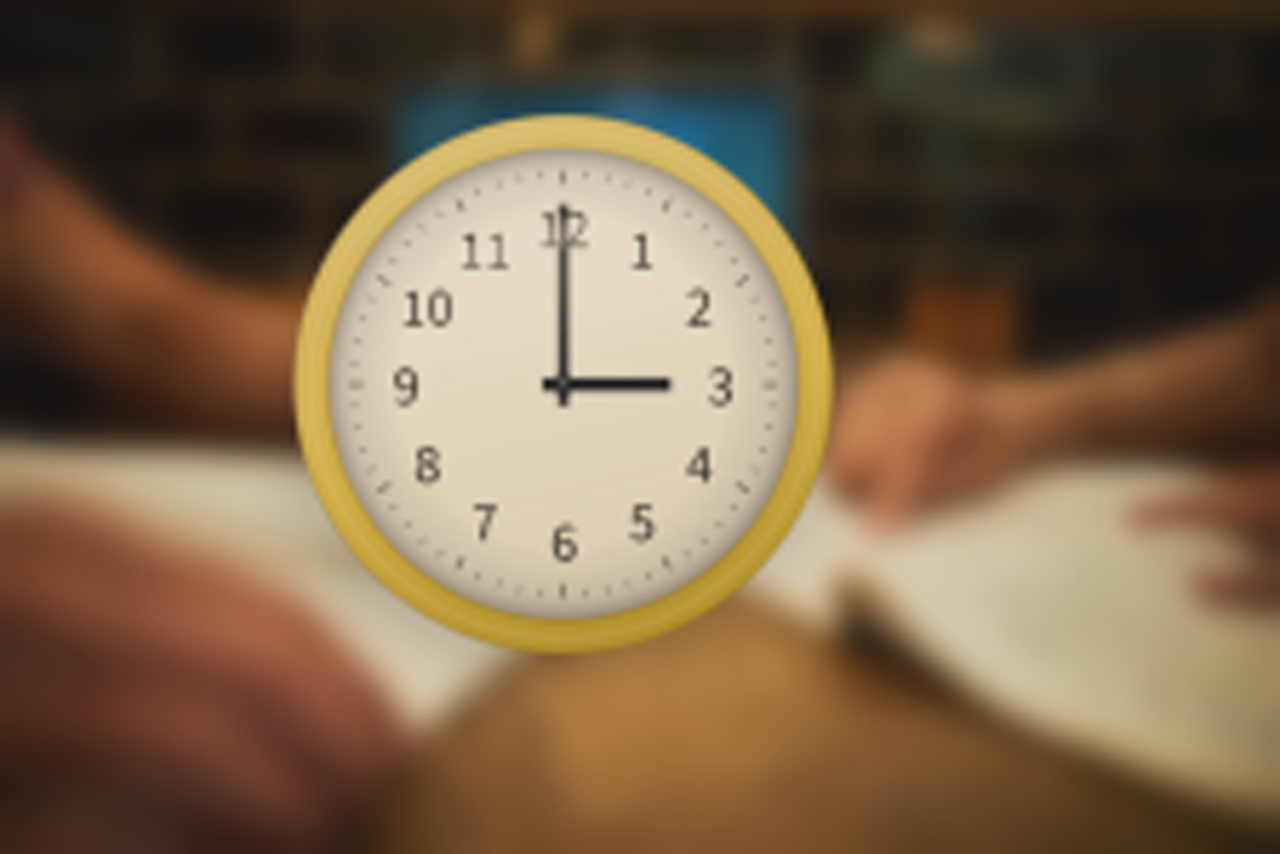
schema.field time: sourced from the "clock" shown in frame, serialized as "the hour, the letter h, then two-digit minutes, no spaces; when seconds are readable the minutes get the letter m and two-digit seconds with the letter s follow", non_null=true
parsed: 3h00
